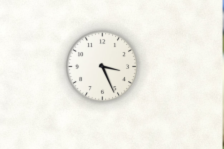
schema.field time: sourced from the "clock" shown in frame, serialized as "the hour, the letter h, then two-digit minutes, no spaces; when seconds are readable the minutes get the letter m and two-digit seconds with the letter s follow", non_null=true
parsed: 3h26
